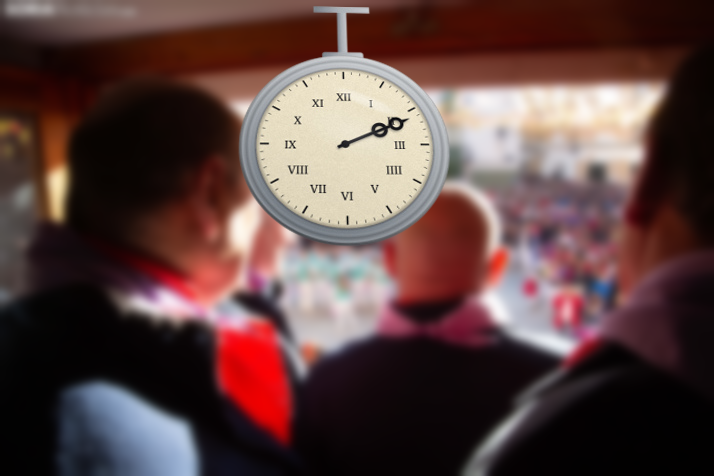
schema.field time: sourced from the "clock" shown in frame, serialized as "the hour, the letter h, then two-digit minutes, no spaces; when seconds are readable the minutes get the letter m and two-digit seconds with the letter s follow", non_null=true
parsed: 2h11
